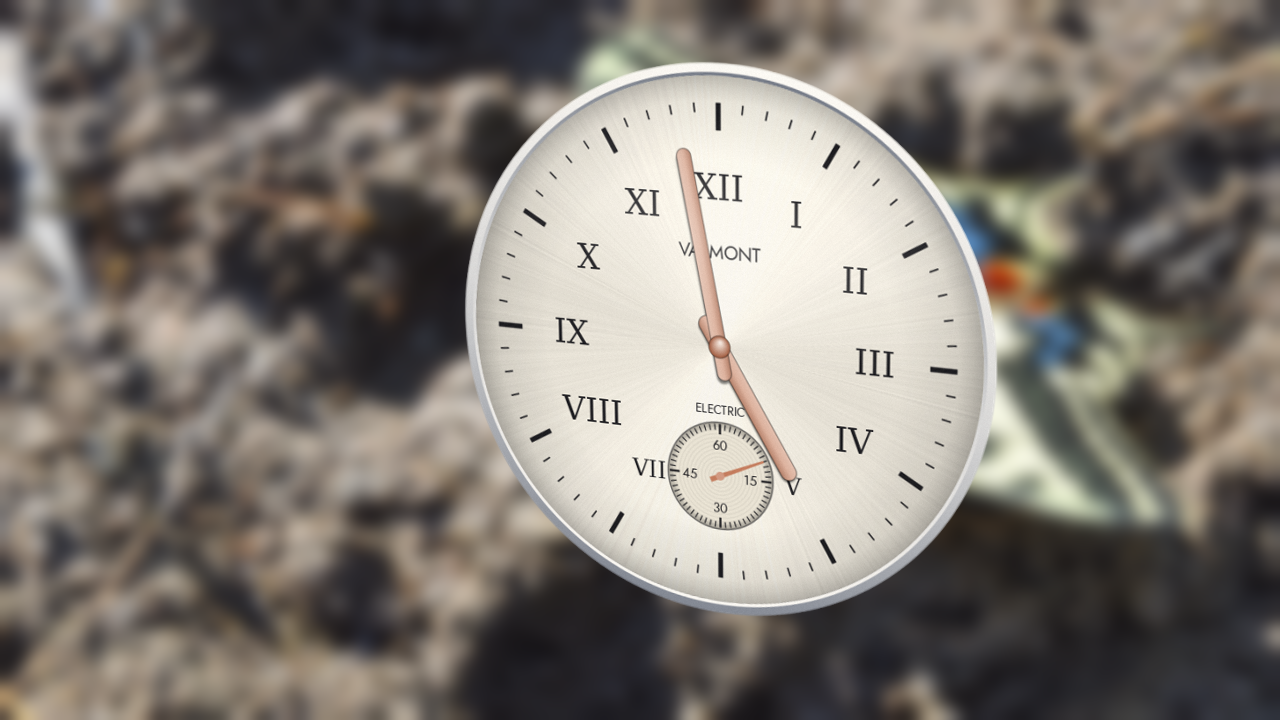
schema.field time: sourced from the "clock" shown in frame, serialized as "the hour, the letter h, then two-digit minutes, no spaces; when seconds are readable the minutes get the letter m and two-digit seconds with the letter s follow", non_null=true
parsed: 4h58m11s
